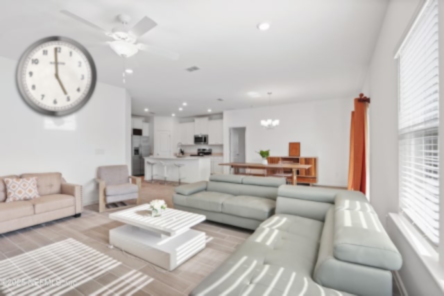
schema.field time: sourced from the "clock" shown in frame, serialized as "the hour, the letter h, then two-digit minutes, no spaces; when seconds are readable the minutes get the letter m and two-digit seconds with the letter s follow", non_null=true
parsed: 4h59
